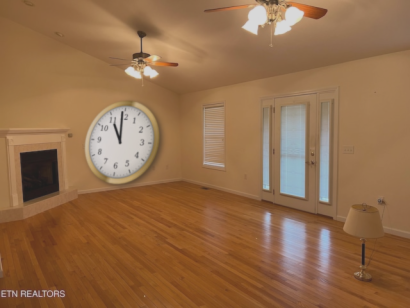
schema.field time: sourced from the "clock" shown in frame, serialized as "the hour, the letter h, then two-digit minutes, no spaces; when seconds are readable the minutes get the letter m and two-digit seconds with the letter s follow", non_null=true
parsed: 10h59
